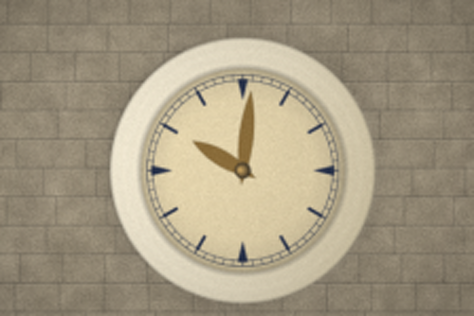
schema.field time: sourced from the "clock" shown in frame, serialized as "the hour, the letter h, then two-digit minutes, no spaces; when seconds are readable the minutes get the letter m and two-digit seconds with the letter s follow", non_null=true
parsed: 10h01
